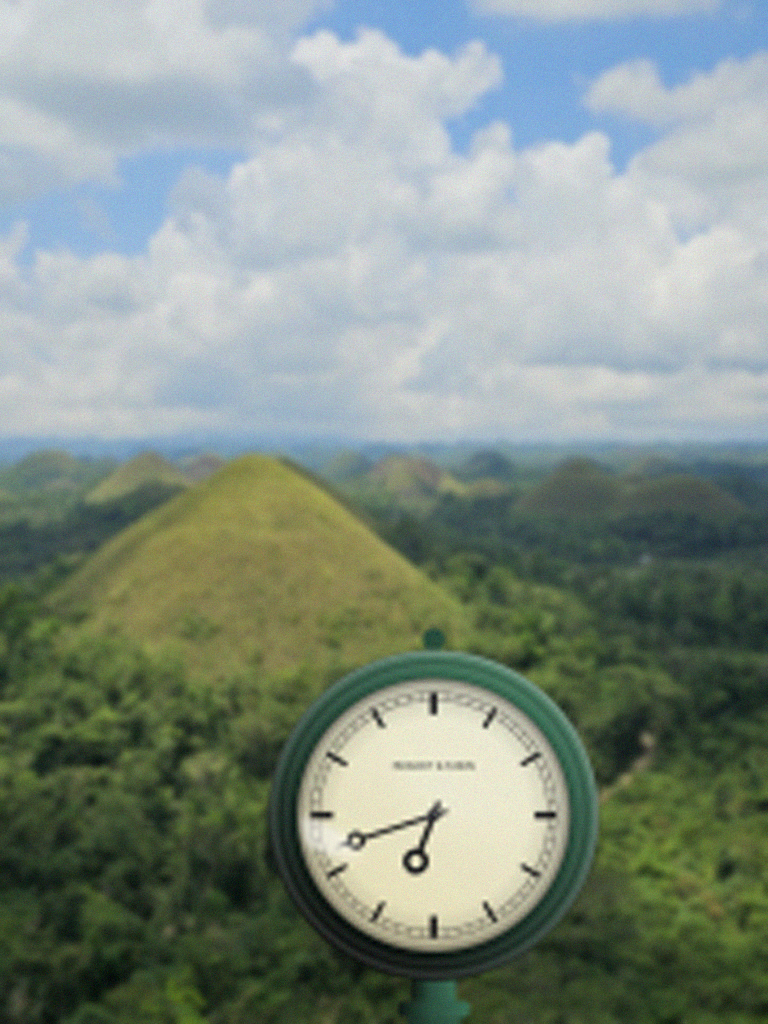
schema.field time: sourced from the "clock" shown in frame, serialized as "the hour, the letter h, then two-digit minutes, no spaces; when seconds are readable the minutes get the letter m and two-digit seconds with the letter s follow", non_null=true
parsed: 6h42
